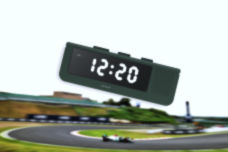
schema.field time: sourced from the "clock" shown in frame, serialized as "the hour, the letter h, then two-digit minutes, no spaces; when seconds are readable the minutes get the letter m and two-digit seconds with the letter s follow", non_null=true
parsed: 12h20
